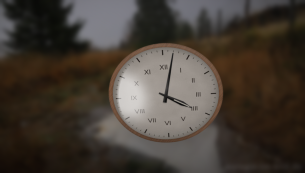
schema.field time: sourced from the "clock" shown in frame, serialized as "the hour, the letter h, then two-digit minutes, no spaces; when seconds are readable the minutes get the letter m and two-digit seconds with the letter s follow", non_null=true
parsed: 4h02
